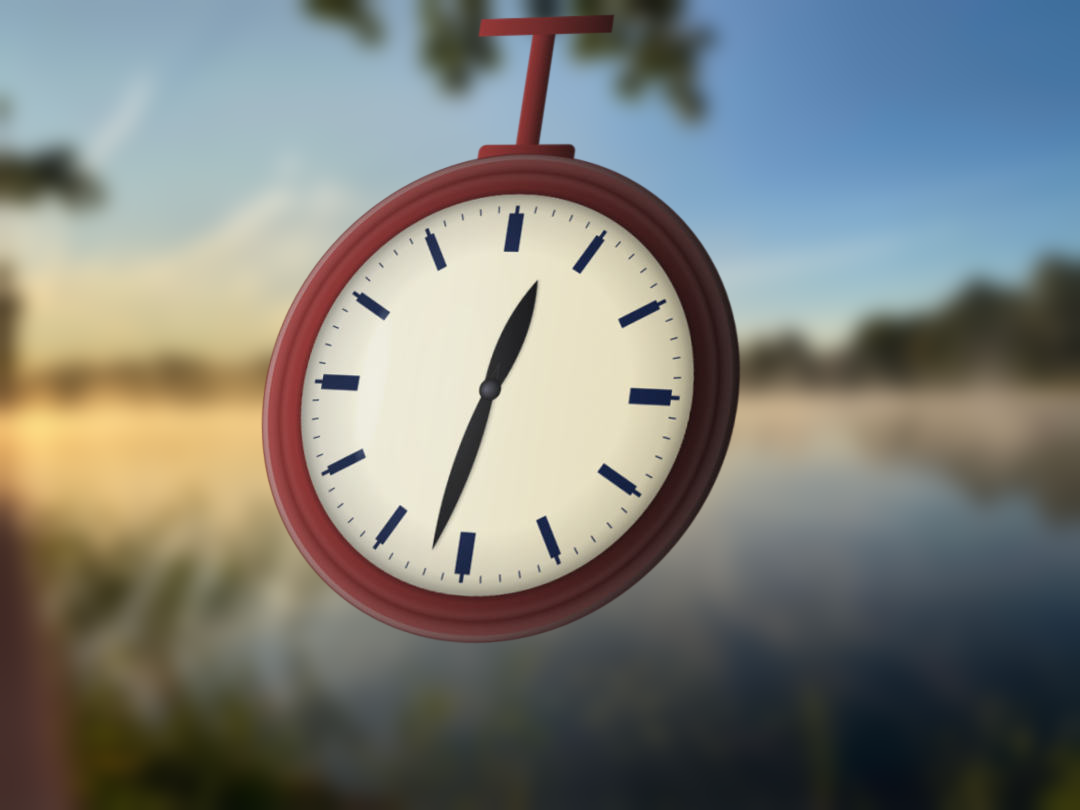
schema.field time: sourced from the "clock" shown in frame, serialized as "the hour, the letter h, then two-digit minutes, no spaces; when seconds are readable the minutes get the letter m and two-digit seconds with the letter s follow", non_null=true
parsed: 12h32
